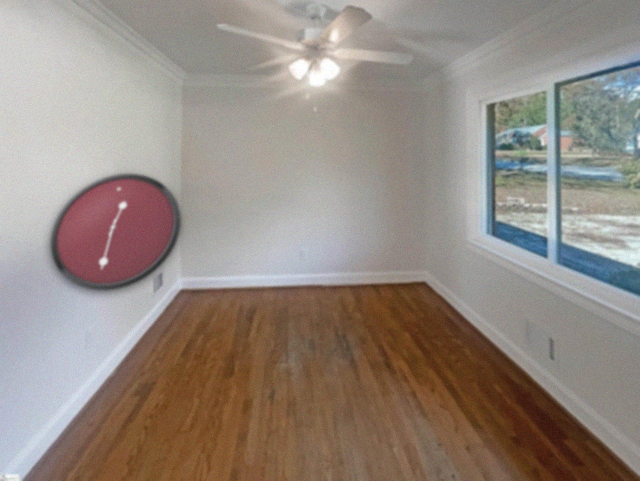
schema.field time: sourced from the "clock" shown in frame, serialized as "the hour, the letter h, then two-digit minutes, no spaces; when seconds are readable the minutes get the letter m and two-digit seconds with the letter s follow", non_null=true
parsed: 12h31
